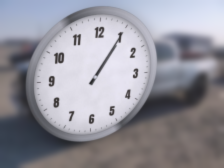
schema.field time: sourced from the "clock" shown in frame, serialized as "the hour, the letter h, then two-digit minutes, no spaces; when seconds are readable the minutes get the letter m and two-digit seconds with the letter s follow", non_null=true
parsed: 1h05
